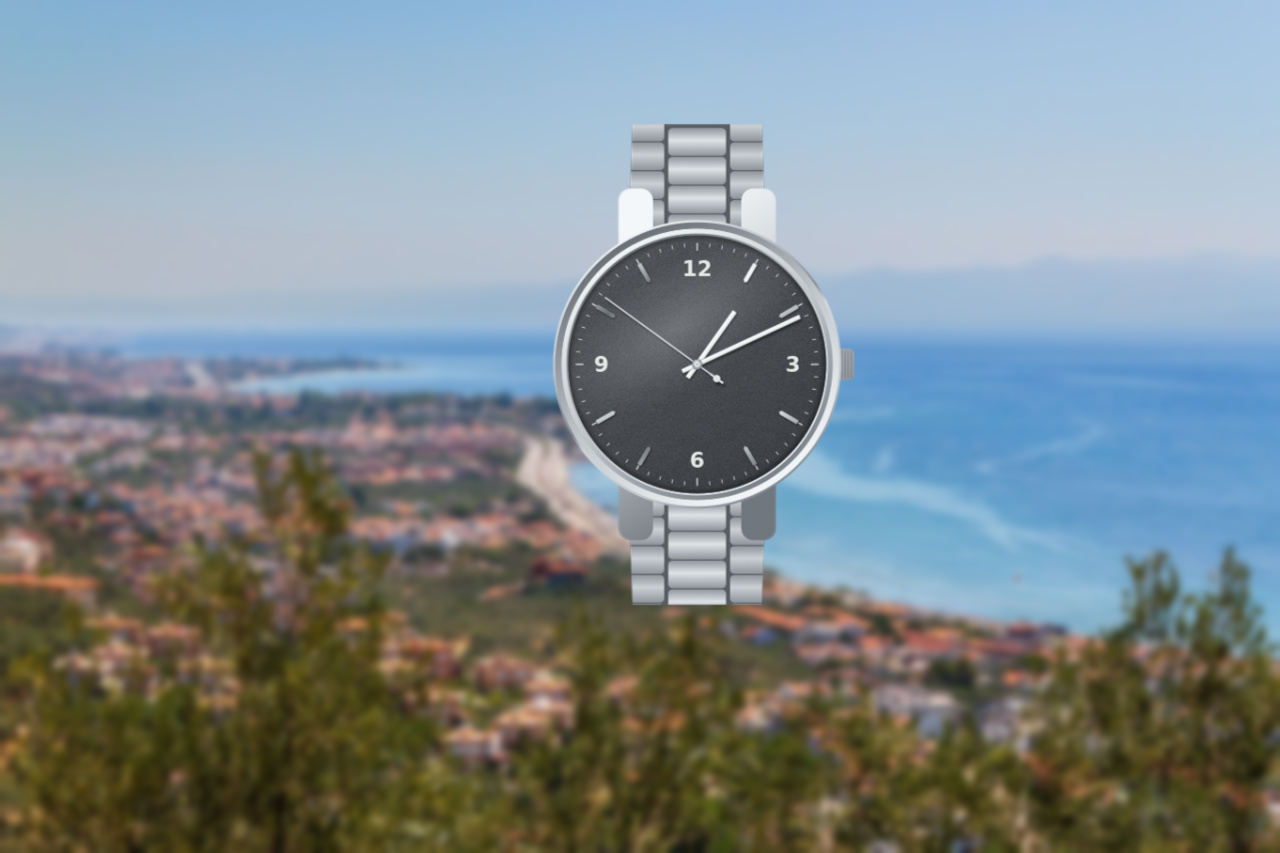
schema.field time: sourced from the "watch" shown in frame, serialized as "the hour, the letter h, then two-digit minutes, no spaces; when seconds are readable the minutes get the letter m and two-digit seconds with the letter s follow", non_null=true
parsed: 1h10m51s
